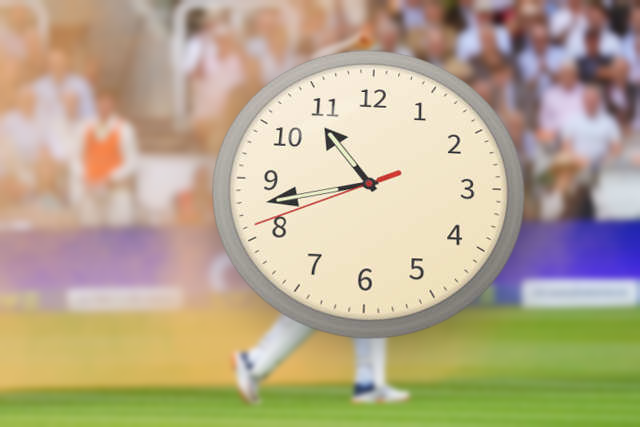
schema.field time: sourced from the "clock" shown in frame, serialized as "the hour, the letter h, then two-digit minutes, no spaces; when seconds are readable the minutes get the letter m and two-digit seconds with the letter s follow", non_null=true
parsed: 10h42m41s
